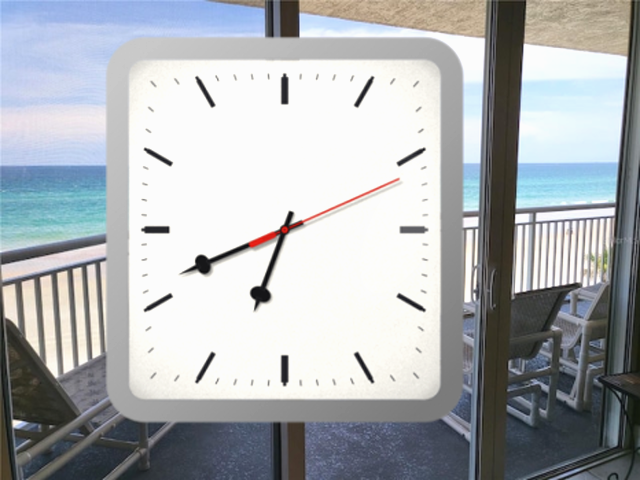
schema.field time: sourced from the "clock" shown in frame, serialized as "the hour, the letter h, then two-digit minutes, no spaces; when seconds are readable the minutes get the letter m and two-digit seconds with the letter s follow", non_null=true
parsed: 6h41m11s
